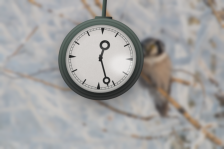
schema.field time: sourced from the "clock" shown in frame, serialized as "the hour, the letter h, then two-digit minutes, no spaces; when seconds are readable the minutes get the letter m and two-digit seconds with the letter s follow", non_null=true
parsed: 12h27
